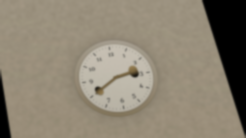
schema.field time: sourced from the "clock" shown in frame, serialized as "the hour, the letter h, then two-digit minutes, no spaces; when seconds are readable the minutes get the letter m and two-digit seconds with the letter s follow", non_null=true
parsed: 2h40
